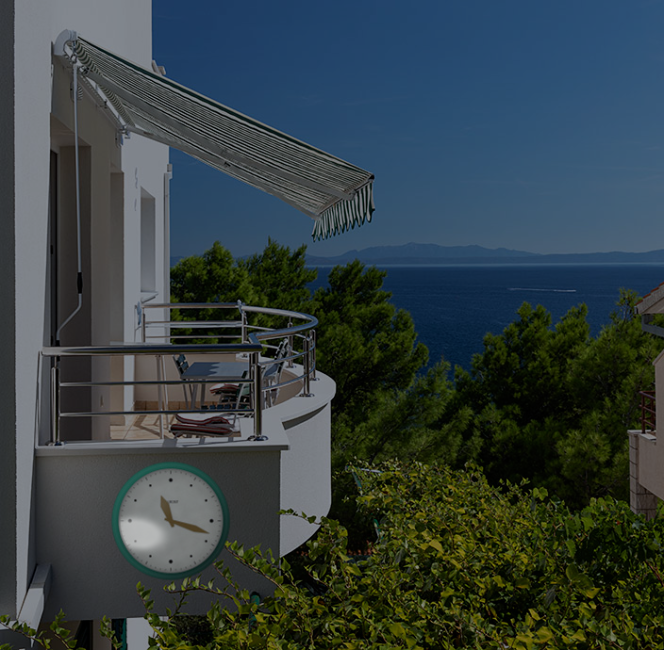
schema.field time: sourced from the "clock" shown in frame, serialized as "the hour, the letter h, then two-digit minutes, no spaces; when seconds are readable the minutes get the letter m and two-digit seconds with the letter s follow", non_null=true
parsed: 11h18
